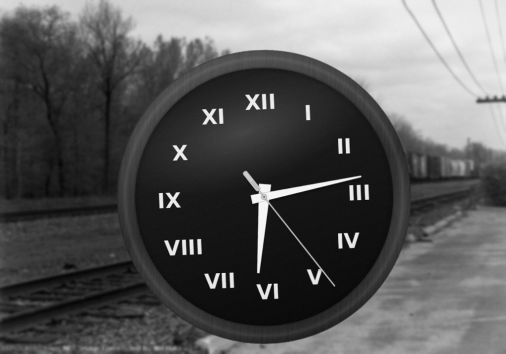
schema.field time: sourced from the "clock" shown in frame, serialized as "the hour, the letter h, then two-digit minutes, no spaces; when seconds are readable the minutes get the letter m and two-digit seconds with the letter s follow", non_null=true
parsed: 6h13m24s
